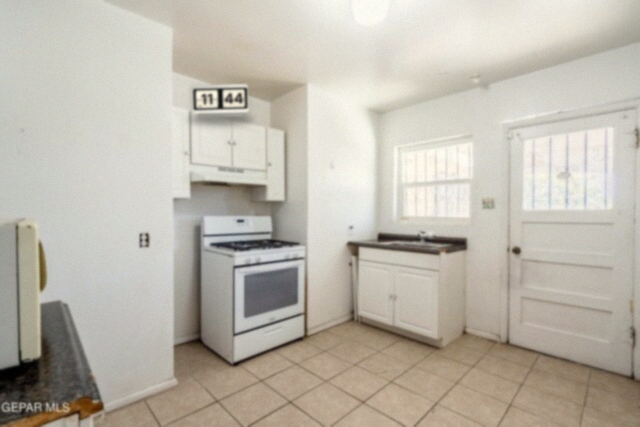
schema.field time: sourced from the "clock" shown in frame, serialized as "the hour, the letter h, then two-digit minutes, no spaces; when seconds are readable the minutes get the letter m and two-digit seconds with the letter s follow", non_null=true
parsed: 11h44
